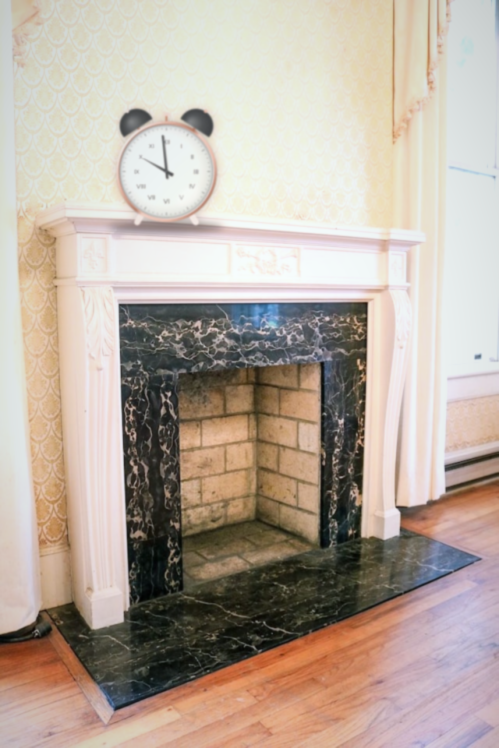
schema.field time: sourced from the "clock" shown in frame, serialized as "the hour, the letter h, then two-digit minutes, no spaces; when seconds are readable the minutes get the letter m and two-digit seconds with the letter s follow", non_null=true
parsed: 9h59
